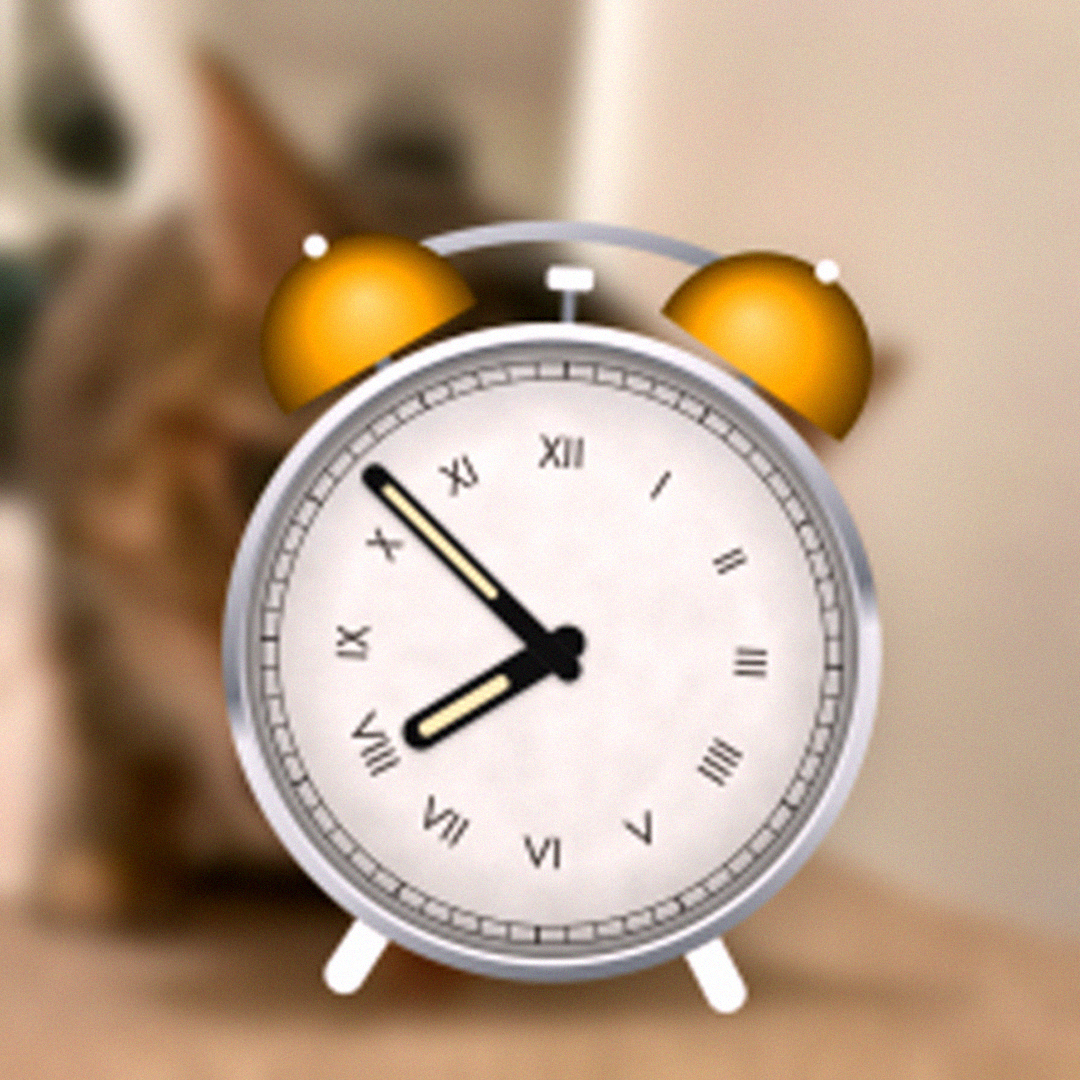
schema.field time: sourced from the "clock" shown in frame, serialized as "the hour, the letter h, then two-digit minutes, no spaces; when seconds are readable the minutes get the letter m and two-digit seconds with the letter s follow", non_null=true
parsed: 7h52
